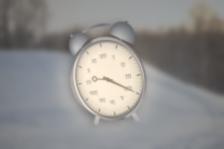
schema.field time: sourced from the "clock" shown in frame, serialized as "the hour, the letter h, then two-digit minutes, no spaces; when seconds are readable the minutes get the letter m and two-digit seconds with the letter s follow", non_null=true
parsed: 9h20
